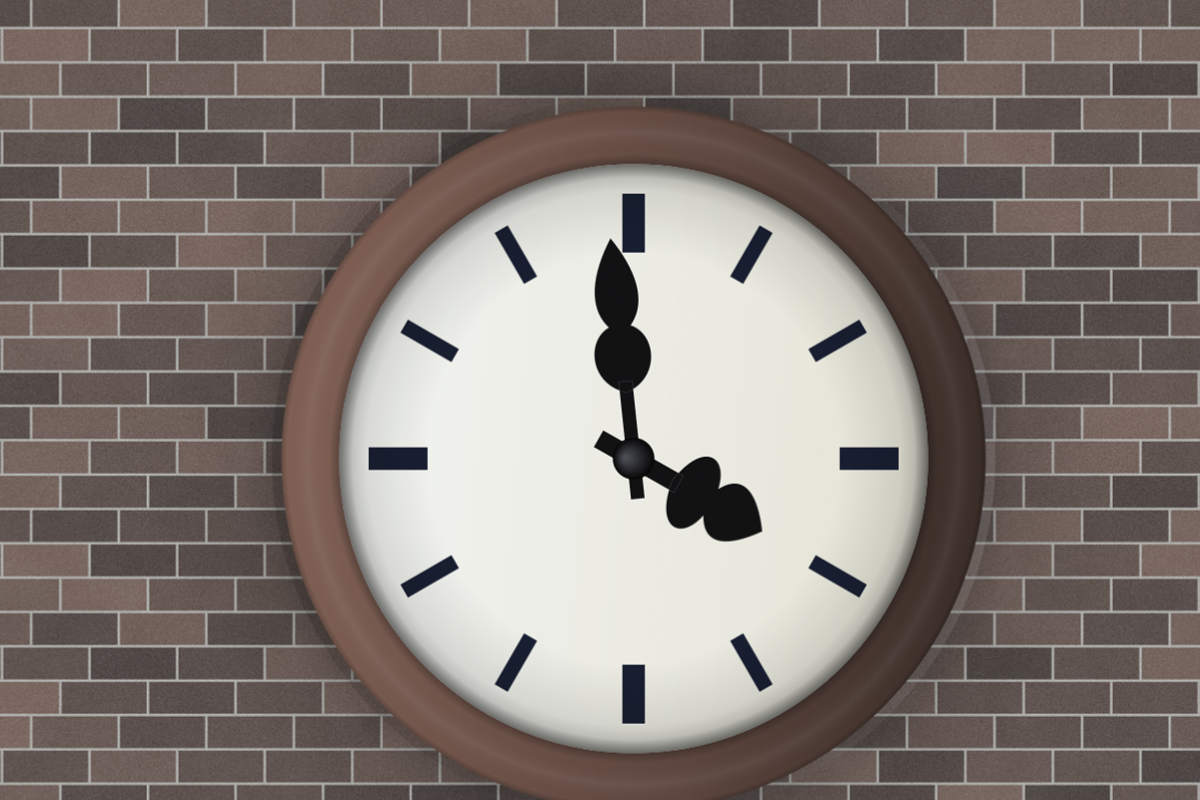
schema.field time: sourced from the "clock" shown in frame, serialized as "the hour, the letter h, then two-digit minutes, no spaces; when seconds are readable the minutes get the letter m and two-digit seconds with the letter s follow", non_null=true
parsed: 3h59
